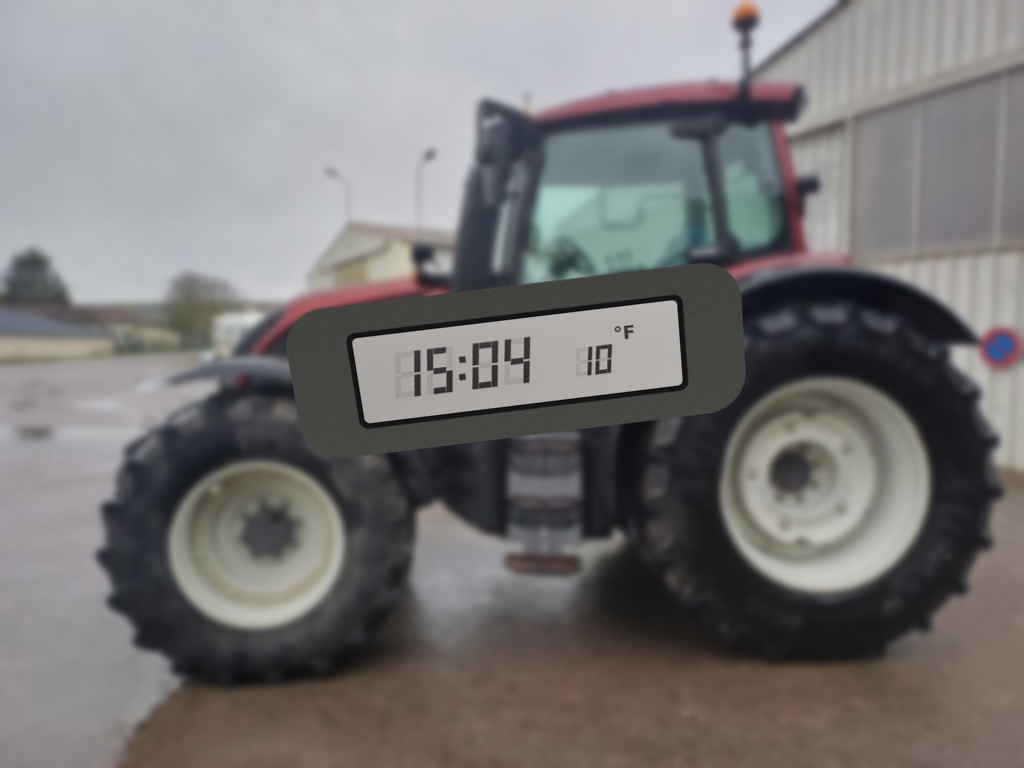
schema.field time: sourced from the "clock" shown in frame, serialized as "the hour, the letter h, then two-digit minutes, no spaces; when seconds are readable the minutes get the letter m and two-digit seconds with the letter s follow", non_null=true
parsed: 15h04
